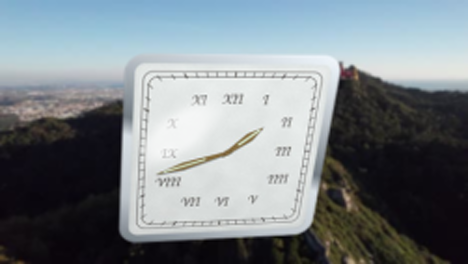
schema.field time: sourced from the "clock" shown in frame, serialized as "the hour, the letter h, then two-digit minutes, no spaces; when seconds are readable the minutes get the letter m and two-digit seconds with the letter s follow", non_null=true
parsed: 1h42
